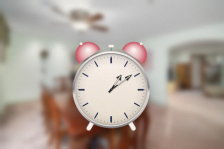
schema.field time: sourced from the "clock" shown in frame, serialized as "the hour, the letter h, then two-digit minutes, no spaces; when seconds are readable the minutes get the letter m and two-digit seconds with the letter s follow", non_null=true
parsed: 1h09
